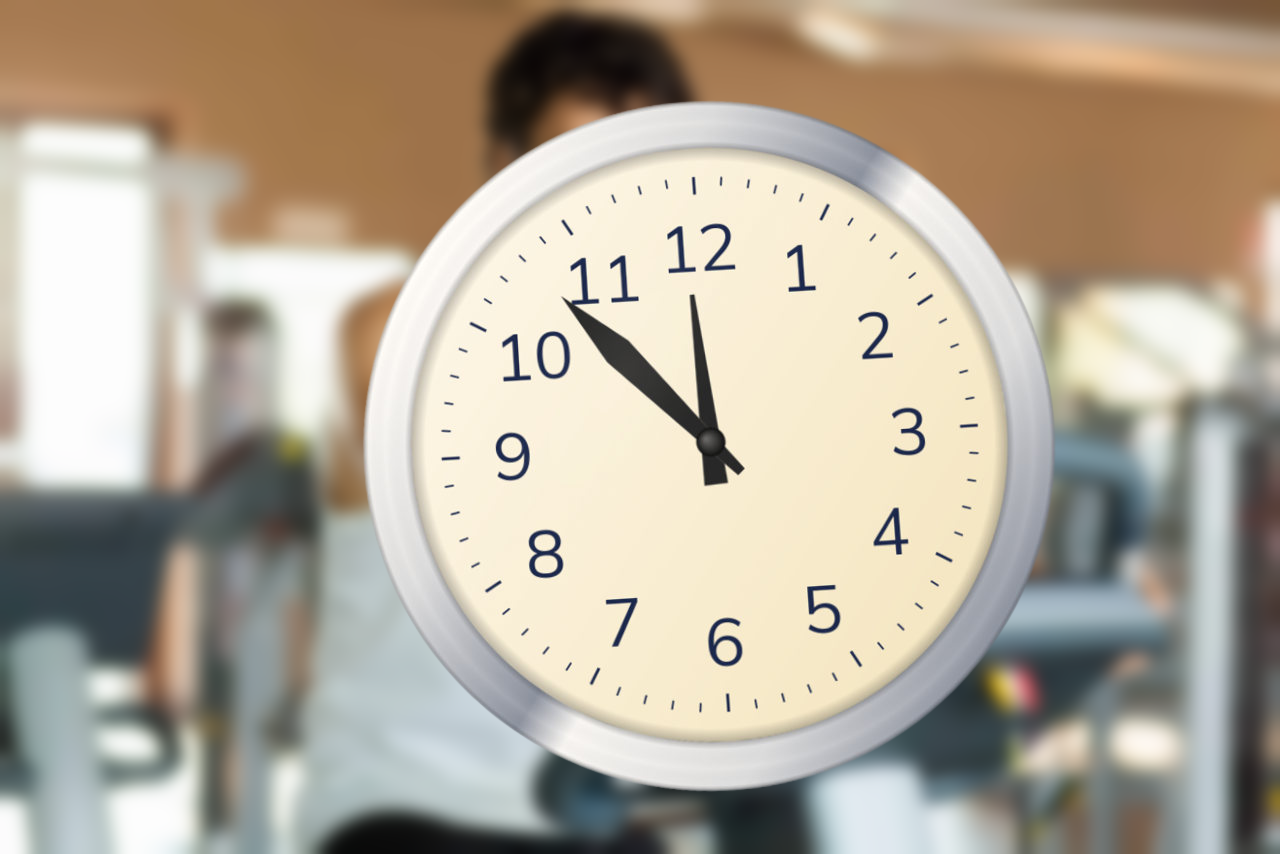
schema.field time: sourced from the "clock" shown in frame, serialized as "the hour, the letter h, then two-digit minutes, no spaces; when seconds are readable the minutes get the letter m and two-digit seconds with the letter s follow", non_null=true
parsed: 11h53
